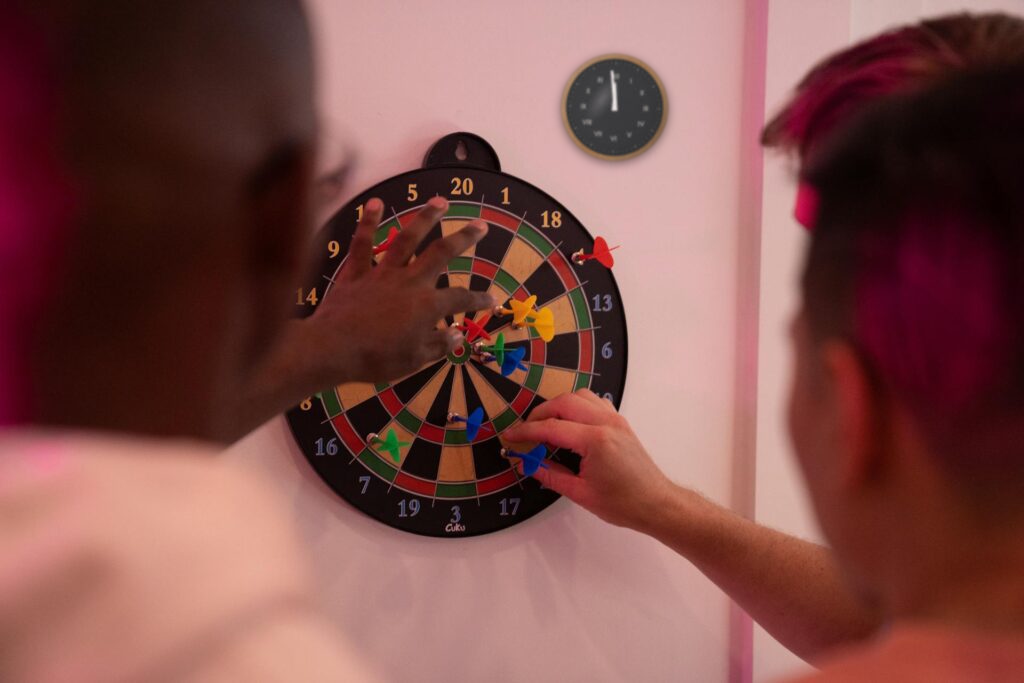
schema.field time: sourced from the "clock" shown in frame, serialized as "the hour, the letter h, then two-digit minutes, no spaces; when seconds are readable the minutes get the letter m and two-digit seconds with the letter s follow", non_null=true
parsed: 11h59
